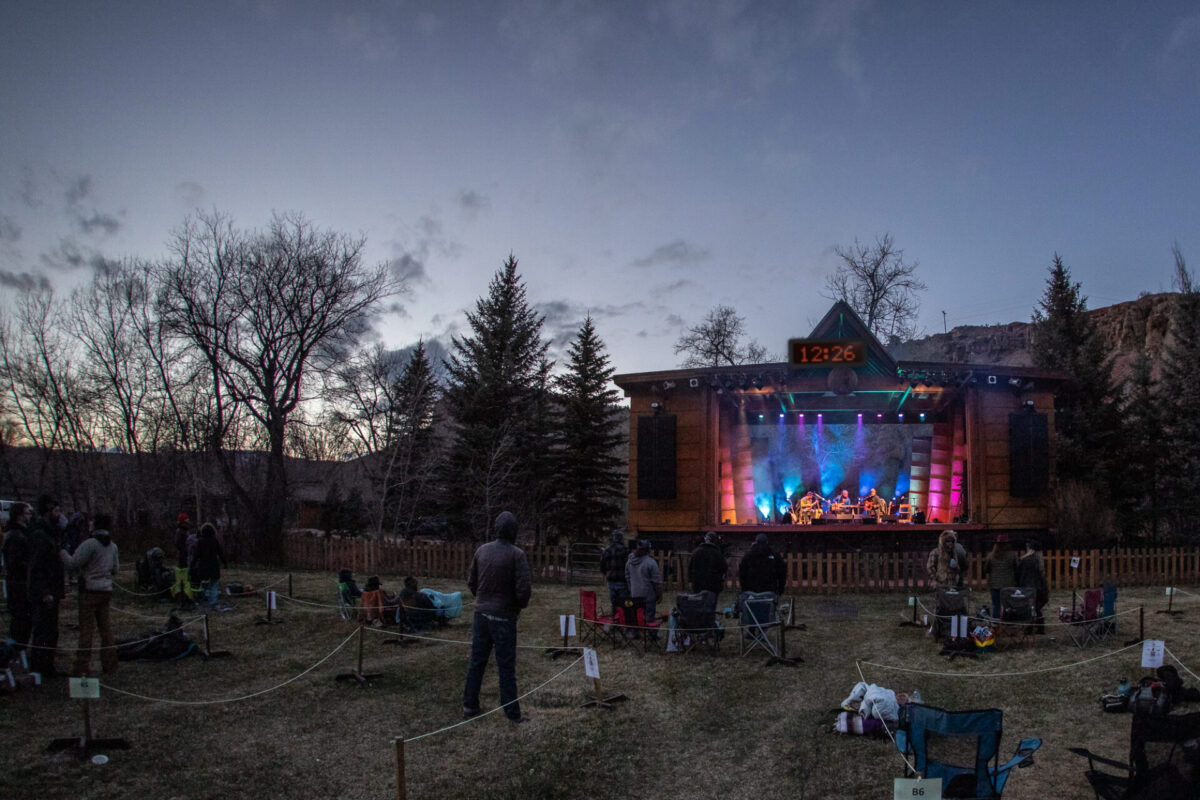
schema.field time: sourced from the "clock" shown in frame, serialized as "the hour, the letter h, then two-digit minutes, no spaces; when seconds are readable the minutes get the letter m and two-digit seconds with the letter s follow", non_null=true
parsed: 12h26
